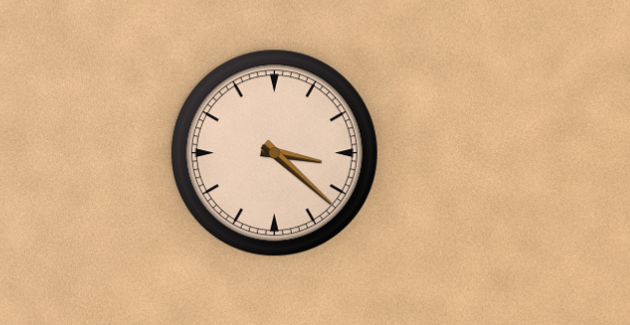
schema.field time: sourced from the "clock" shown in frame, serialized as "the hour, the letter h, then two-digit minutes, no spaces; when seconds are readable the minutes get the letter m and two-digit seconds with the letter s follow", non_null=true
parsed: 3h22
